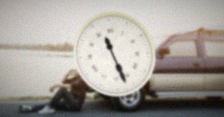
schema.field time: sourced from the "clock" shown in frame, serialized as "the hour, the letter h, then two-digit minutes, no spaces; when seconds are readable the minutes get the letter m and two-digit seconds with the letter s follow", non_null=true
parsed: 11h27
